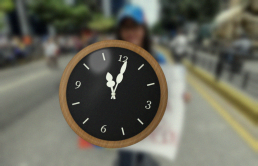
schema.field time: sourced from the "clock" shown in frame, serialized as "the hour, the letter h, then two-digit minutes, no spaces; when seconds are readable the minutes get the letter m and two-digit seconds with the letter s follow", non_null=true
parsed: 11h01
